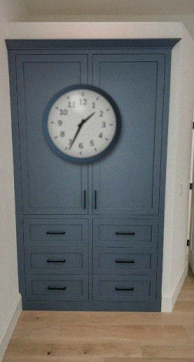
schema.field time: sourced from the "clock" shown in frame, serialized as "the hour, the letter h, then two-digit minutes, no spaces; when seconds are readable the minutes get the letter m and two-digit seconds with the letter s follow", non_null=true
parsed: 1h34
